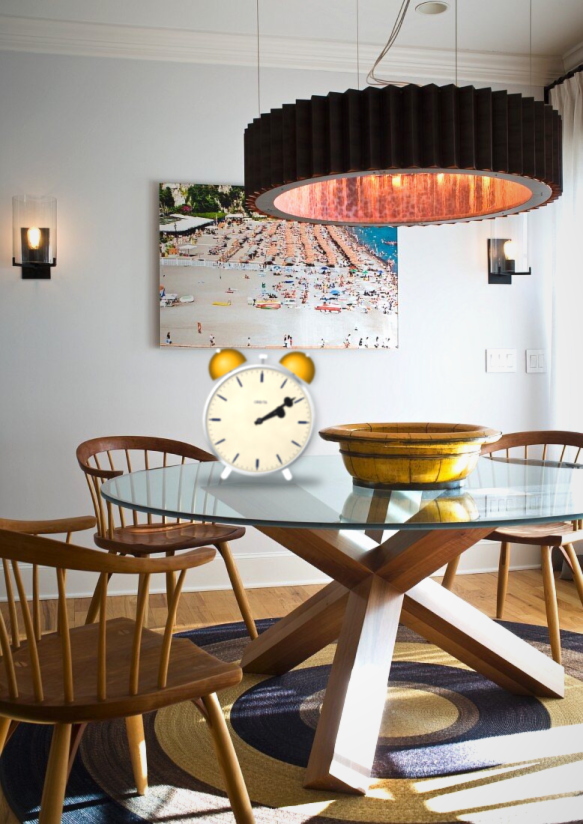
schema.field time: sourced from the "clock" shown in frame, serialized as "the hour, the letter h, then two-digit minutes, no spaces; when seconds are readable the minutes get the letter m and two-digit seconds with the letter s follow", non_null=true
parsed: 2h09
